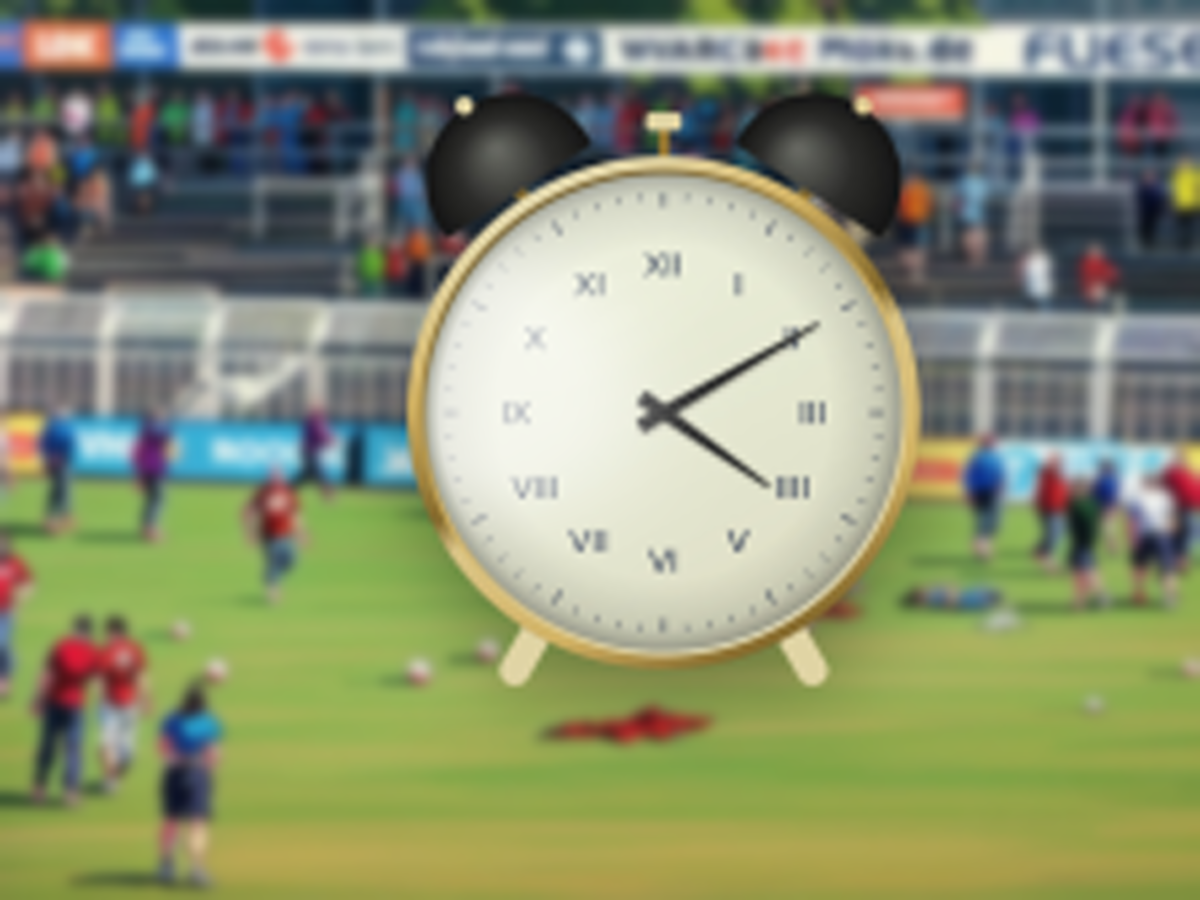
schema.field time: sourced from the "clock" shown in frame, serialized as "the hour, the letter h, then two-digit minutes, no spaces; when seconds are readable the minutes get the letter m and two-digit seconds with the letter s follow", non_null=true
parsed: 4h10
